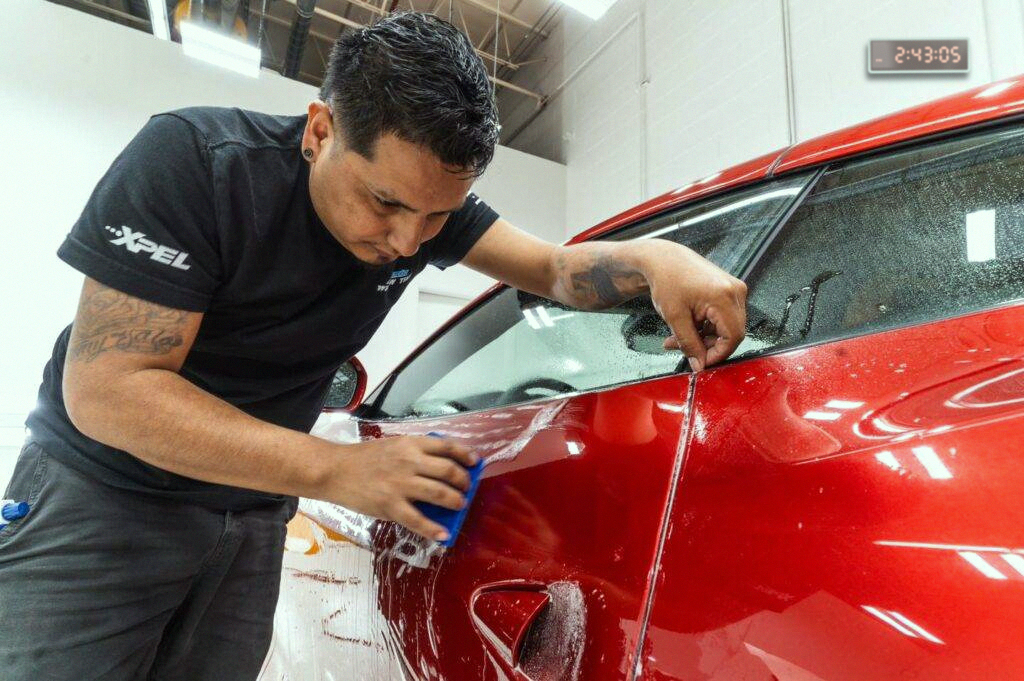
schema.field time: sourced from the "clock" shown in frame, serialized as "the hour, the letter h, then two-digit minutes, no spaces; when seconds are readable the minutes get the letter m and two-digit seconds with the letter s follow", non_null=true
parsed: 2h43m05s
